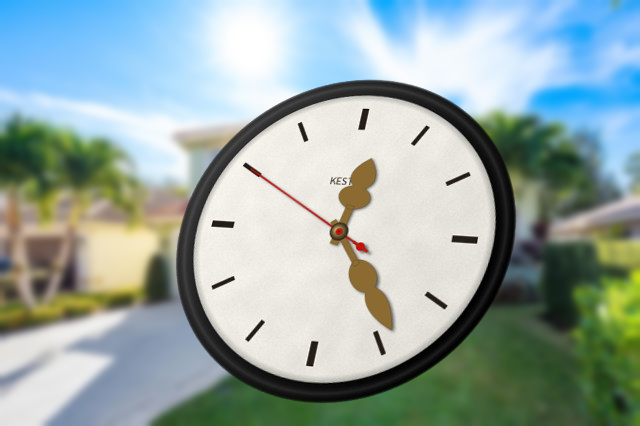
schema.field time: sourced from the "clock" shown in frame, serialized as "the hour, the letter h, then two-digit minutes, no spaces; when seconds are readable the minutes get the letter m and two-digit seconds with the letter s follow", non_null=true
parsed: 12h23m50s
